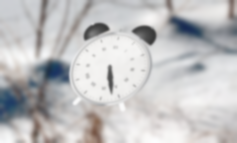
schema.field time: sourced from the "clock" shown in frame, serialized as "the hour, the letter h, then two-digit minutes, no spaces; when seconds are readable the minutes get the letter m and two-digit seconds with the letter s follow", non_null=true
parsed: 5h27
